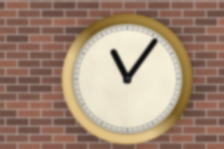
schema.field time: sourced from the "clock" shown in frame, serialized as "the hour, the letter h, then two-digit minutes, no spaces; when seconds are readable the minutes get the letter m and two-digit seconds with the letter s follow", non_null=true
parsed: 11h06
